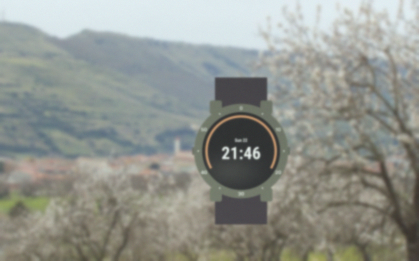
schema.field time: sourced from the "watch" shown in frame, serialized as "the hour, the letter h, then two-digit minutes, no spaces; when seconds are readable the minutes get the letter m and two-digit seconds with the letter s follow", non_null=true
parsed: 21h46
